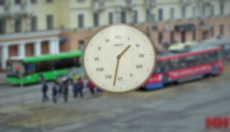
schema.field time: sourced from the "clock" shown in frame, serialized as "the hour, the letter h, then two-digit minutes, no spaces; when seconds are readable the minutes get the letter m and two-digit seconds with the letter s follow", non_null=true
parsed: 1h32
